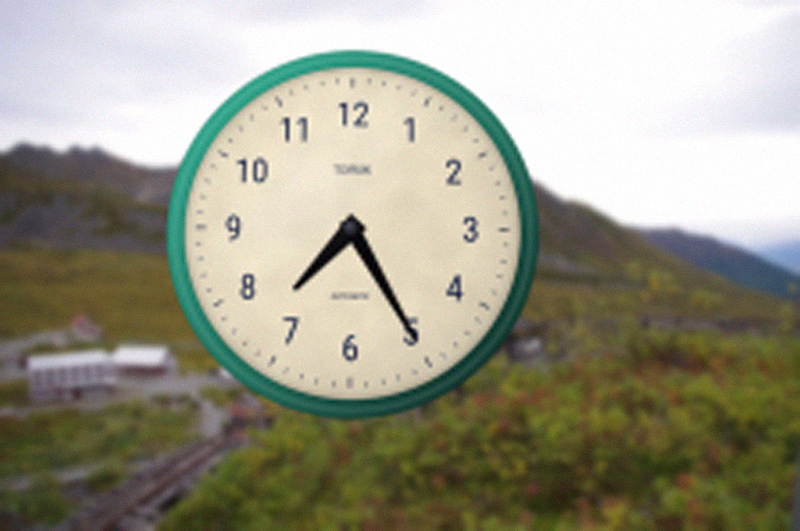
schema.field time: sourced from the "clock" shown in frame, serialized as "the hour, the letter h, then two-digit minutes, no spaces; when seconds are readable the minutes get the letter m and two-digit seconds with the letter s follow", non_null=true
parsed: 7h25
